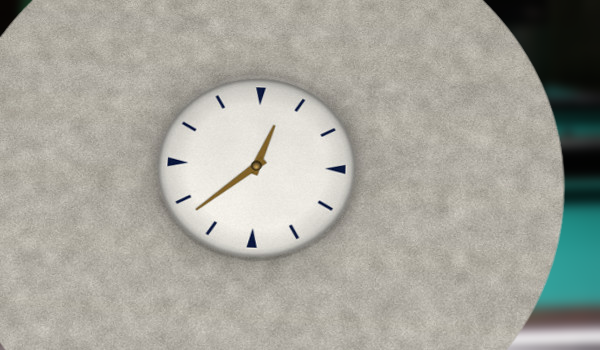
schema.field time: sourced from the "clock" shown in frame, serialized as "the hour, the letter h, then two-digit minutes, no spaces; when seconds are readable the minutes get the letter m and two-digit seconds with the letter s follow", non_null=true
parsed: 12h38
